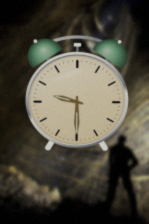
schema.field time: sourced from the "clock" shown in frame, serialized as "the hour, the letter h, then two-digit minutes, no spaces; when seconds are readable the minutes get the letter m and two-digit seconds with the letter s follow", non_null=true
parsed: 9h30
